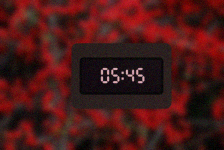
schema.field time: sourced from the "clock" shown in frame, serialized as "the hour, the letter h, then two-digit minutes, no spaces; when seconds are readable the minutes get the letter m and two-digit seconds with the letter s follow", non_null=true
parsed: 5h45
